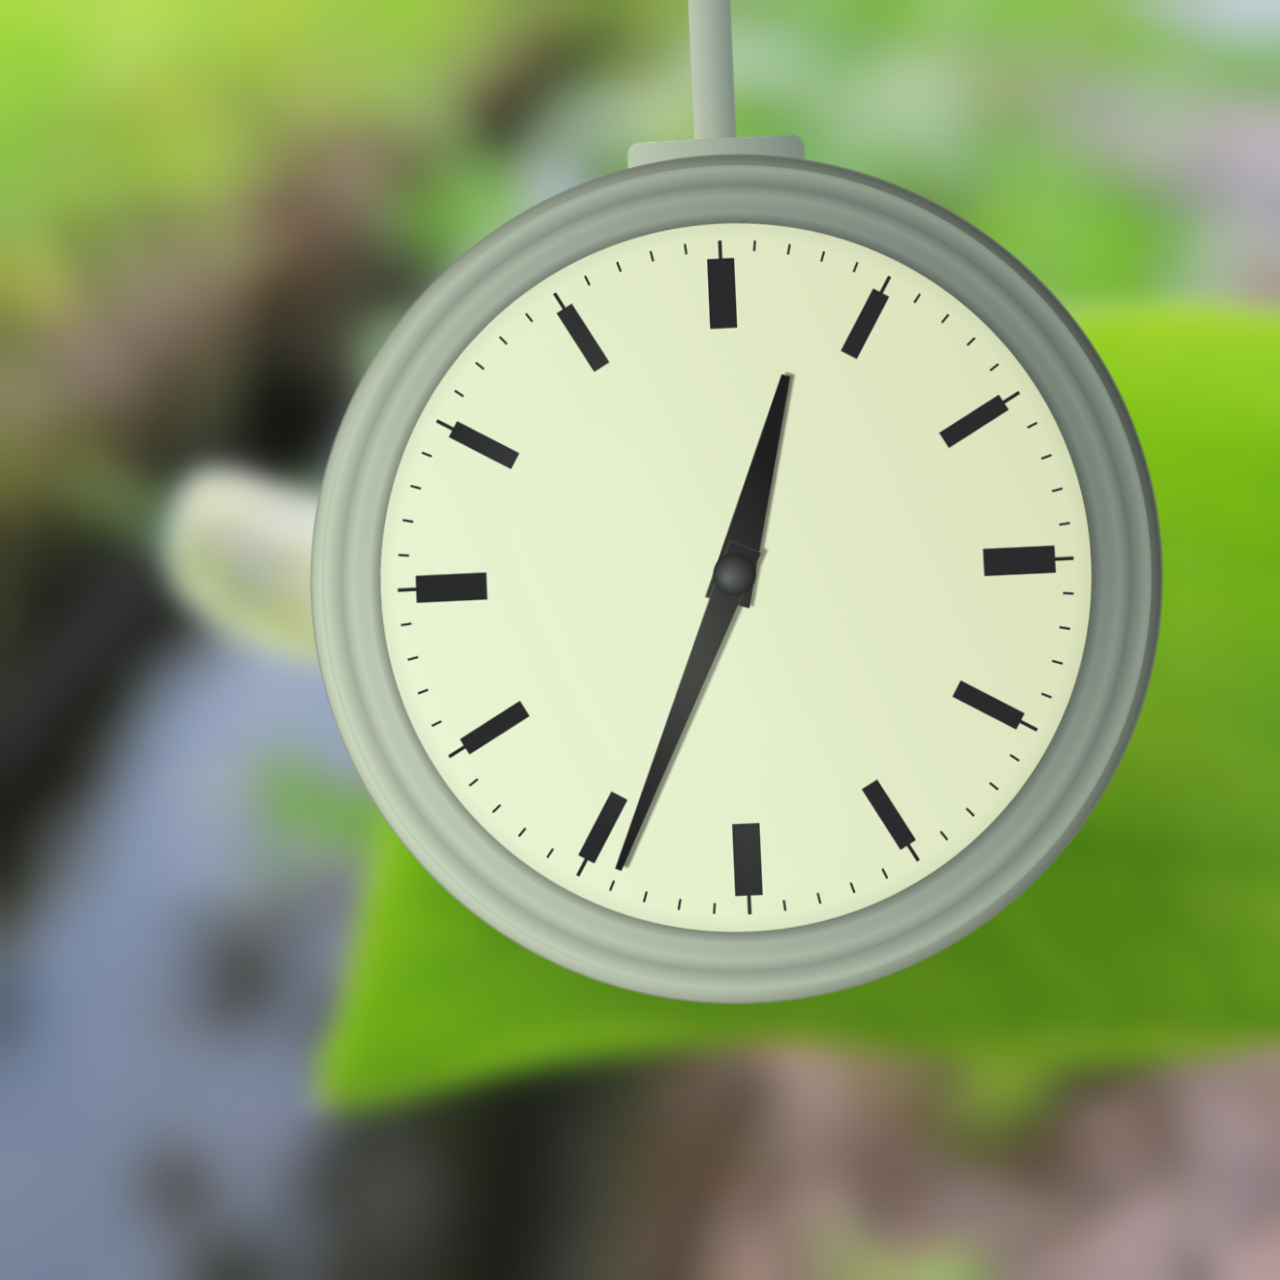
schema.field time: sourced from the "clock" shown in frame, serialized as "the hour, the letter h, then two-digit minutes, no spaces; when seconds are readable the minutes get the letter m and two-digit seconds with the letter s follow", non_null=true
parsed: 12h34
